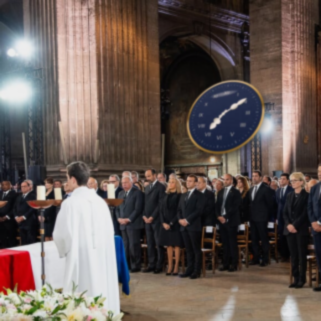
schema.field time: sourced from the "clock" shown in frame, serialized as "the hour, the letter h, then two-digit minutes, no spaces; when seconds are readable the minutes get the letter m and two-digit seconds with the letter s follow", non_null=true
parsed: 7h09
